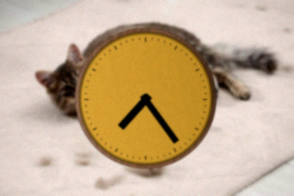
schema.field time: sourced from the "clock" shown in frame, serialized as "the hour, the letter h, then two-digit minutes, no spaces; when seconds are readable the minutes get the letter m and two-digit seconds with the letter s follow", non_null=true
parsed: 7h24
